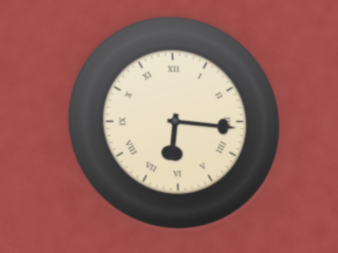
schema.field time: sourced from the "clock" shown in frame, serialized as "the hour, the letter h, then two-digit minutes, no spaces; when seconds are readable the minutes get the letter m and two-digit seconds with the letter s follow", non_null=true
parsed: 6h16
